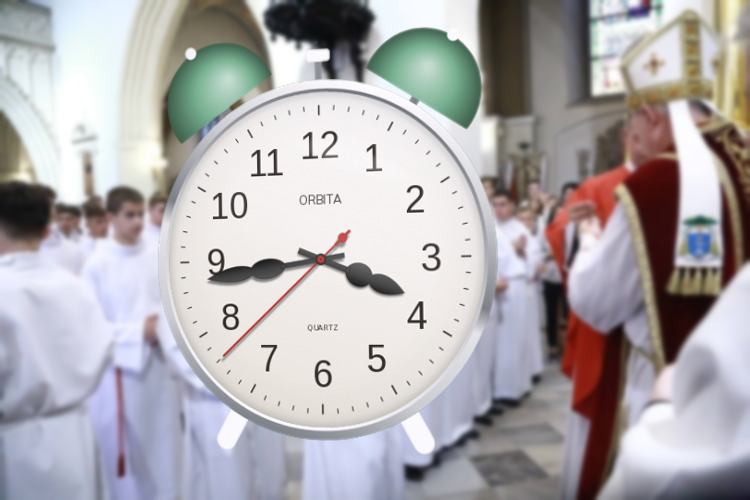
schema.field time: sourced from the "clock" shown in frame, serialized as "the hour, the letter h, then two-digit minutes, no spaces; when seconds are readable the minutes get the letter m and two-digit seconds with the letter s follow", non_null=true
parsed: 3h43m38s
